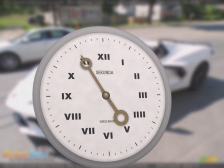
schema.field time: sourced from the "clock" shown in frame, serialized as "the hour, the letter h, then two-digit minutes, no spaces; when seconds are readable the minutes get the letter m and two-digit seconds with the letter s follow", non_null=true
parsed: 4h55
